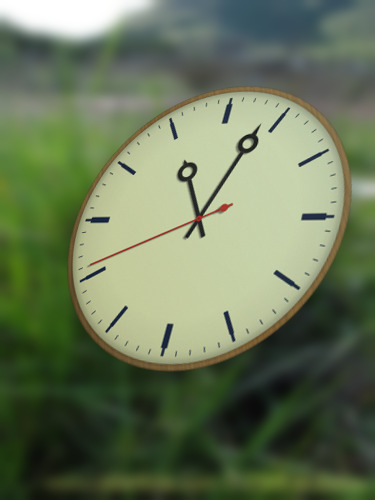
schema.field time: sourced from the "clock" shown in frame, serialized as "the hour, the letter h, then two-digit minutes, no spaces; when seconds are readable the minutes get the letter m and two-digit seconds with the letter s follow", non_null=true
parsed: 11h03m41s
